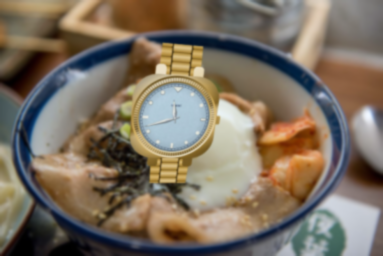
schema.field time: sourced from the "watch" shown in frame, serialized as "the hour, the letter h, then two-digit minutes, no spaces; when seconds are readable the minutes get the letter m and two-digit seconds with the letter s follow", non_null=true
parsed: 11h42
